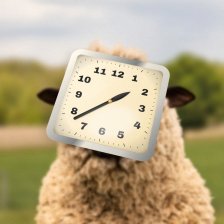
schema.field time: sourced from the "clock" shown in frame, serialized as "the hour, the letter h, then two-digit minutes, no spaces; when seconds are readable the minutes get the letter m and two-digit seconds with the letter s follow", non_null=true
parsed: 1h38
